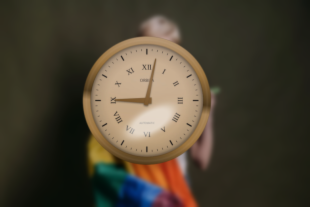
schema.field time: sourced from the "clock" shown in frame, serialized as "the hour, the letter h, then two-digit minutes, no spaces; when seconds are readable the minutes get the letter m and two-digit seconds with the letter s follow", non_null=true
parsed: 9h02
